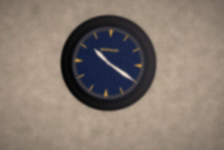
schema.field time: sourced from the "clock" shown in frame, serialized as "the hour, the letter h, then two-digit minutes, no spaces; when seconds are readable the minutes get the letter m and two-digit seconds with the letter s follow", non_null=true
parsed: 10h20
